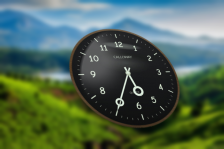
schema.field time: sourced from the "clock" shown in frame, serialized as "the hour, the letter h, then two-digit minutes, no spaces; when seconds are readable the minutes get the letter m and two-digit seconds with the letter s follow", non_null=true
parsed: 5h35
